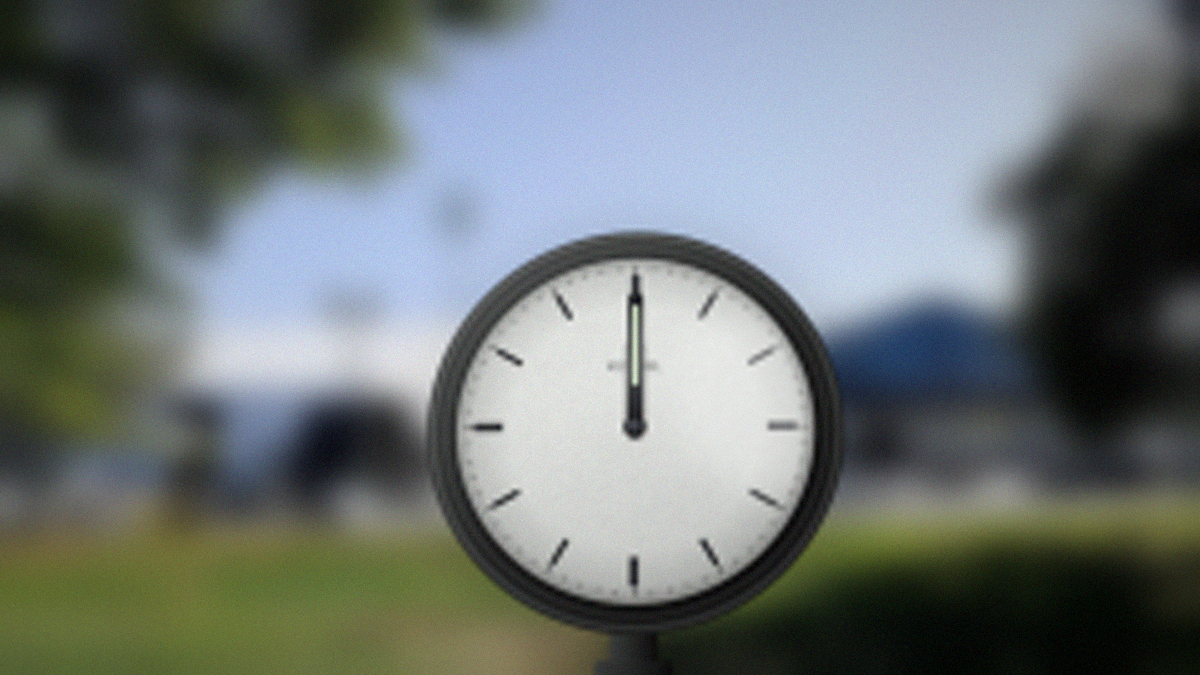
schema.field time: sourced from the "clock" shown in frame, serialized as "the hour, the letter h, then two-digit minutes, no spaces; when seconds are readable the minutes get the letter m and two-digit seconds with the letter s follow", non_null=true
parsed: 12h00
